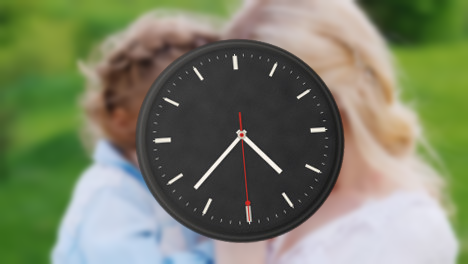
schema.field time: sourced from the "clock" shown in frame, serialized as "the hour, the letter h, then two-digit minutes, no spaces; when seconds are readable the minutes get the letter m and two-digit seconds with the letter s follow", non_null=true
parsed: 4h37m30s
